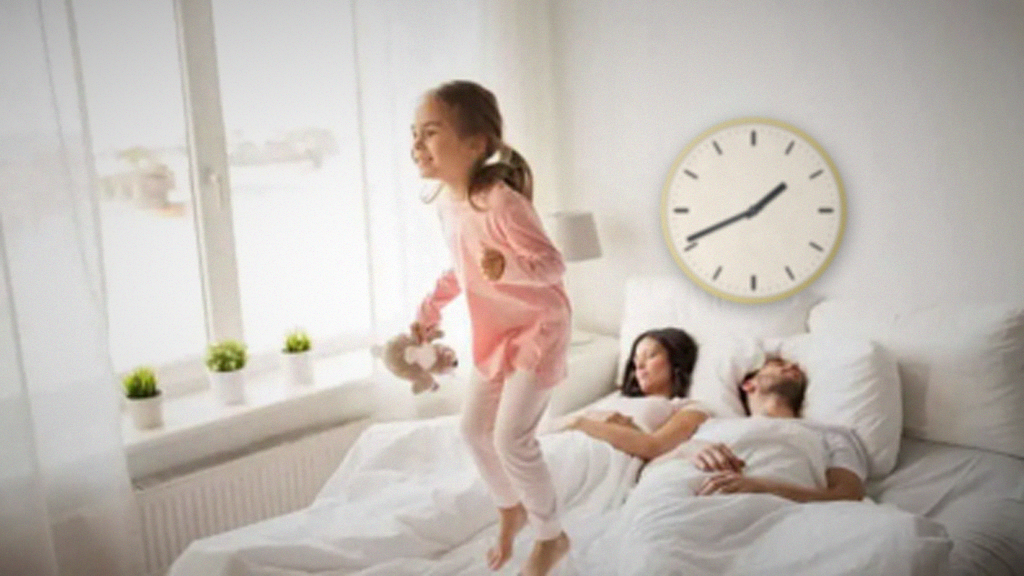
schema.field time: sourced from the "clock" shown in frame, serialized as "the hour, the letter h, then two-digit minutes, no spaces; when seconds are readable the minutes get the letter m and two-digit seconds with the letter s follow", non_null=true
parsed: 1h41
